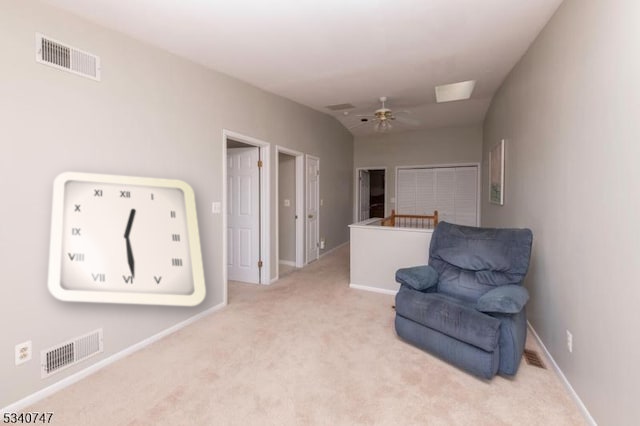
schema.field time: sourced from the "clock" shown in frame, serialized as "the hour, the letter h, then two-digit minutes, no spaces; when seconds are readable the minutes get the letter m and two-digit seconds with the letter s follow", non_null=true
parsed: 12h29
